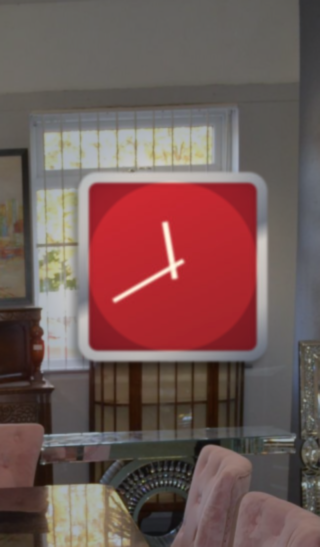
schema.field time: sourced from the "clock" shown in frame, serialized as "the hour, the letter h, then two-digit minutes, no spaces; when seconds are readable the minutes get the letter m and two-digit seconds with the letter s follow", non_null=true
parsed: 11h40
